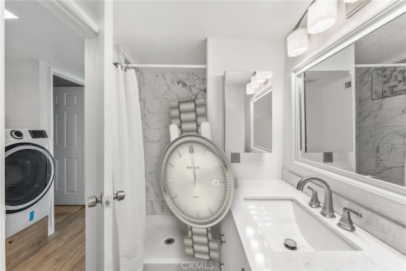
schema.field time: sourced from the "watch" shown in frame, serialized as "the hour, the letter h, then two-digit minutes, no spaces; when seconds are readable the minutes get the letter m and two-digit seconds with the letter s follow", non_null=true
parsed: 12h00
